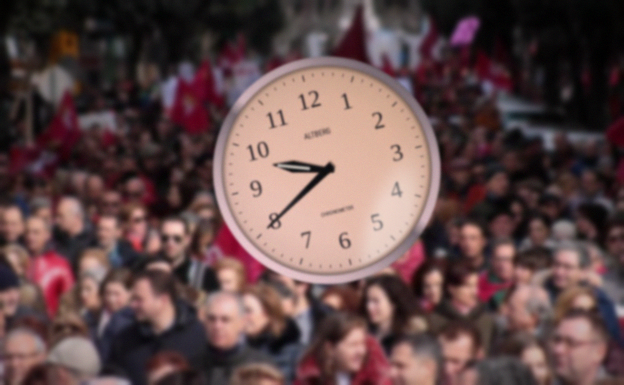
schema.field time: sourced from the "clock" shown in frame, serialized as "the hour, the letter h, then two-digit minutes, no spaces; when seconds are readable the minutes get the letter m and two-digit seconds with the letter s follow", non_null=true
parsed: 9h40
